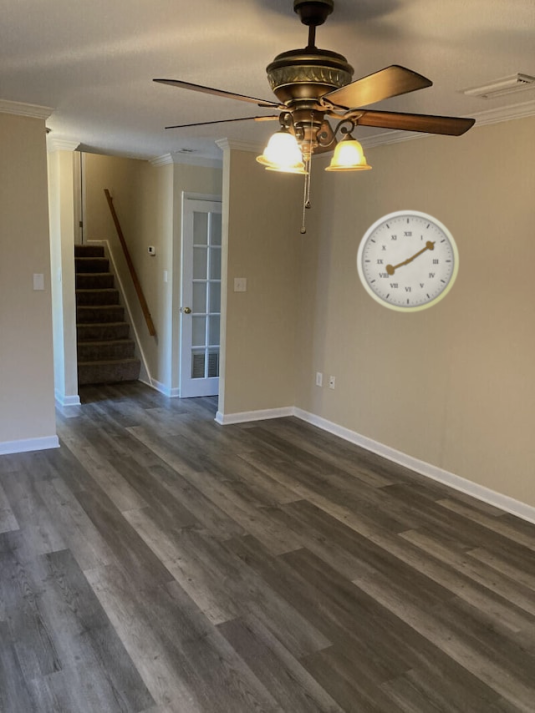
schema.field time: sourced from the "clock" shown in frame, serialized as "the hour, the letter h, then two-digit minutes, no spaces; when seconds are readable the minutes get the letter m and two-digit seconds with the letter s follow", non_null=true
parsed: 8h09
